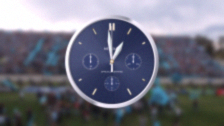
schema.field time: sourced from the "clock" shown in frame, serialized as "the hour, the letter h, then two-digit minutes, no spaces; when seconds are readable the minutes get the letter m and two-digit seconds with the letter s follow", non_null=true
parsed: 12h59
